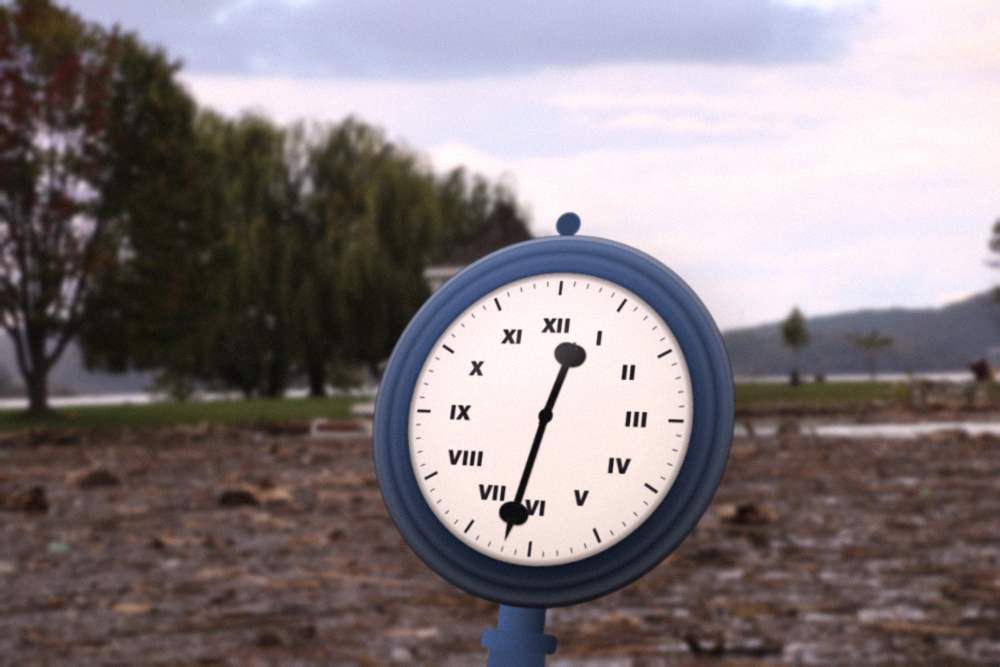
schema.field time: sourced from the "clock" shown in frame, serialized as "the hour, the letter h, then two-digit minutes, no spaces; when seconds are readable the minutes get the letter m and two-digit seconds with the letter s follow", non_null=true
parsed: 12h32
